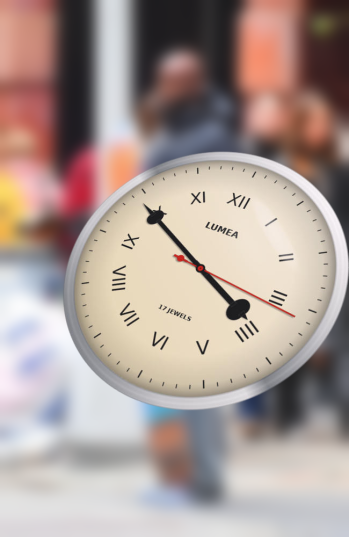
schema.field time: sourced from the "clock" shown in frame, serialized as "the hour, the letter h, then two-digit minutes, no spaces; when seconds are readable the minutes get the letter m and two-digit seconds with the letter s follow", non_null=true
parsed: 3h49m16s
